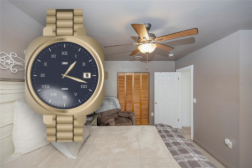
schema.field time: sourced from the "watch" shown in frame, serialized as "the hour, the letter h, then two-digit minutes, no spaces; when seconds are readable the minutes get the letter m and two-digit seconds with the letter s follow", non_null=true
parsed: 1h18
